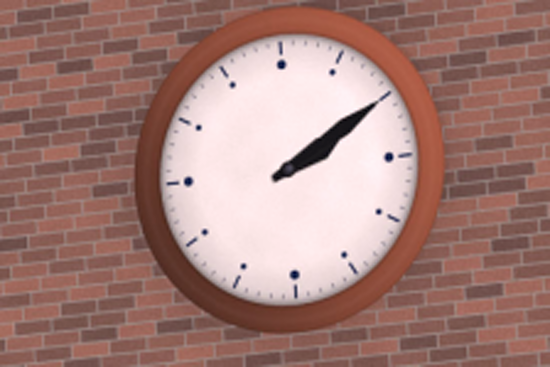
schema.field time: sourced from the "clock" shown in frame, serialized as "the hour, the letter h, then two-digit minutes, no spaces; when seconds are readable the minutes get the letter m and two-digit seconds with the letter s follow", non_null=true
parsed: 2h10
